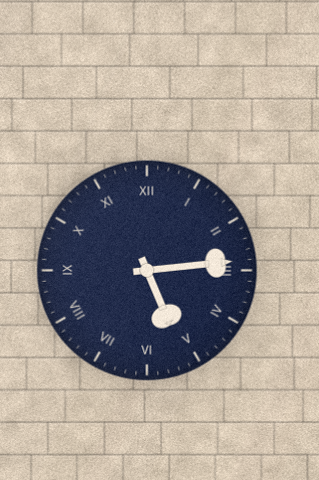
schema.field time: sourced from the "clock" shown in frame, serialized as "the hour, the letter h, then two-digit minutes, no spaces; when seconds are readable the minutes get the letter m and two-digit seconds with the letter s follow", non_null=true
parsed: 5h14
